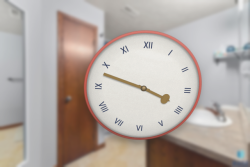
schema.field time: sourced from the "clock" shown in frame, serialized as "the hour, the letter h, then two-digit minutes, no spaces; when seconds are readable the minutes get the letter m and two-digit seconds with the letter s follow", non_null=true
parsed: 3h48
